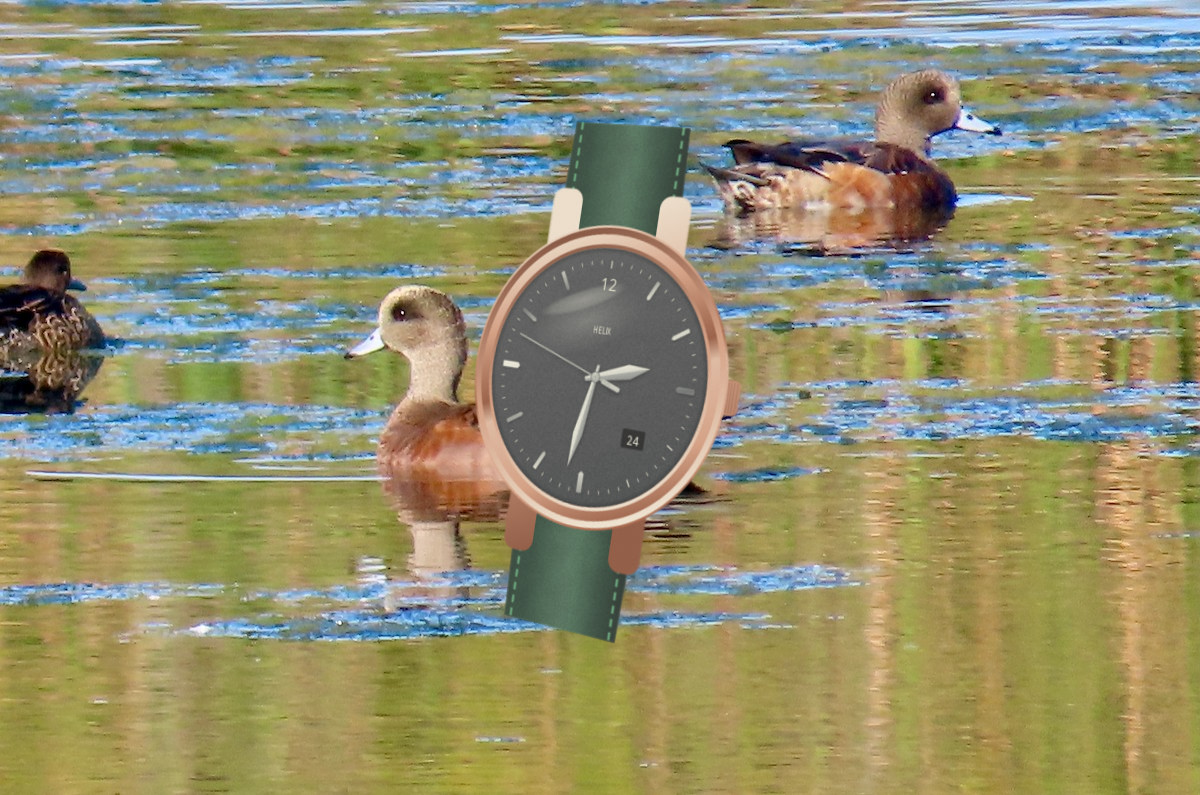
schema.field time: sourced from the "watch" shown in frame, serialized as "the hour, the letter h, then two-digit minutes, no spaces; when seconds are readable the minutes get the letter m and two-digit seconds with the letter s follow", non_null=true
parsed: 2h31m48s
